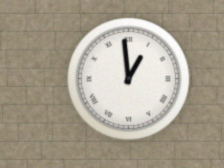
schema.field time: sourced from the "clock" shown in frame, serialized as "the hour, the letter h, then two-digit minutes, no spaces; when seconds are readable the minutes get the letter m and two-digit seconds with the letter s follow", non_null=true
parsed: 12h59
